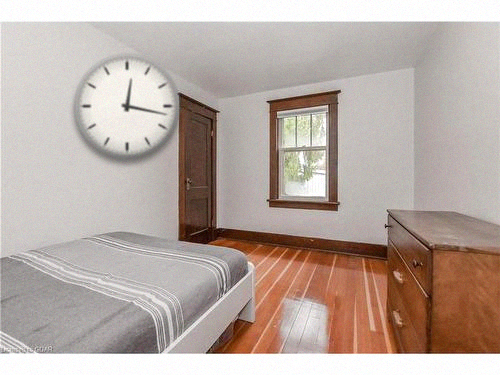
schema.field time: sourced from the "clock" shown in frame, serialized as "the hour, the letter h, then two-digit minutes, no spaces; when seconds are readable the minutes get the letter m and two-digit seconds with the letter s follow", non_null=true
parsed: 12h17
